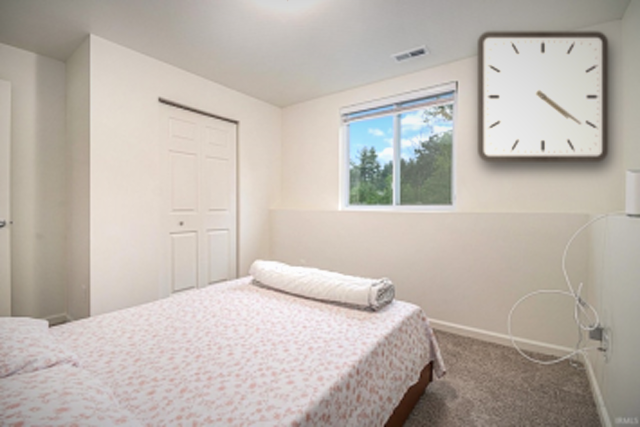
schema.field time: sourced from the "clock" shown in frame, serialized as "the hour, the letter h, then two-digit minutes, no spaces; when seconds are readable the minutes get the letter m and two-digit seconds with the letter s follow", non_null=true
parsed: 4h21
